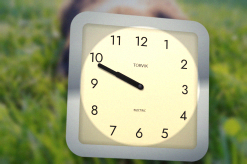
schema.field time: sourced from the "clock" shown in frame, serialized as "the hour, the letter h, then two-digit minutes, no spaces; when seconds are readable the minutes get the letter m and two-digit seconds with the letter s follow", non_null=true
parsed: 9h49
